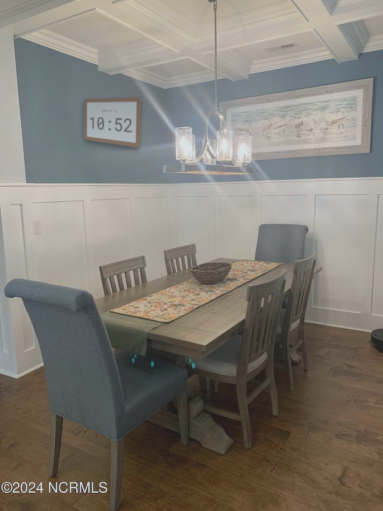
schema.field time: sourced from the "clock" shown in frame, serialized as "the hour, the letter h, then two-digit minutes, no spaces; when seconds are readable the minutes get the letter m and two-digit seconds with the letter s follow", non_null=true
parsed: 10h52
